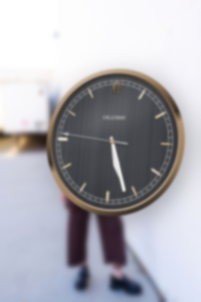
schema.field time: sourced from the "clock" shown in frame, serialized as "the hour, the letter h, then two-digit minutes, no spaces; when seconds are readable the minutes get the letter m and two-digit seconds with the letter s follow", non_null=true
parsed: 5h26m46s
